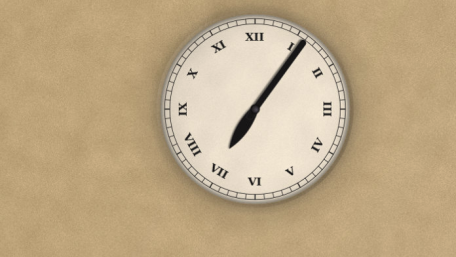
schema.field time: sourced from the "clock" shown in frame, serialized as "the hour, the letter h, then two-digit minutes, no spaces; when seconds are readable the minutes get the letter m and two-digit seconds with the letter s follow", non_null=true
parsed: 7h06
